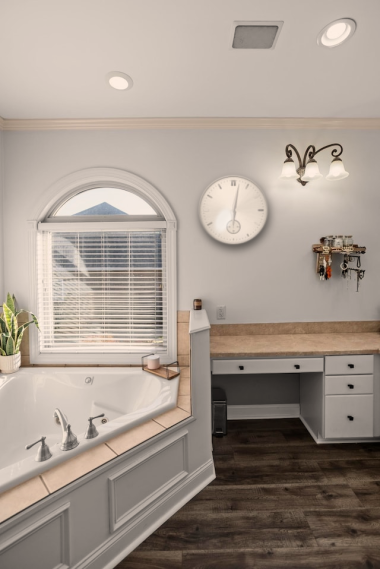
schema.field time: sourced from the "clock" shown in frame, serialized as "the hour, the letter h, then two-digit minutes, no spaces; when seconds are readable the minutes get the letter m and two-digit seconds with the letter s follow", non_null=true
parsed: 6h02
